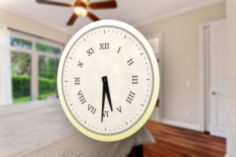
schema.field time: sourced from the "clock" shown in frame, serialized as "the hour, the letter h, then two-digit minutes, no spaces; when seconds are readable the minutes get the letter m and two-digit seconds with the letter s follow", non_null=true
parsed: 5h31
